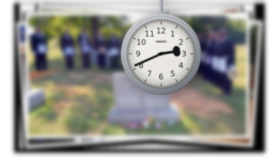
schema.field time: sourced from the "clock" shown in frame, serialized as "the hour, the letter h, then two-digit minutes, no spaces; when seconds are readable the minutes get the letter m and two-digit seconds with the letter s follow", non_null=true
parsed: 2h41
